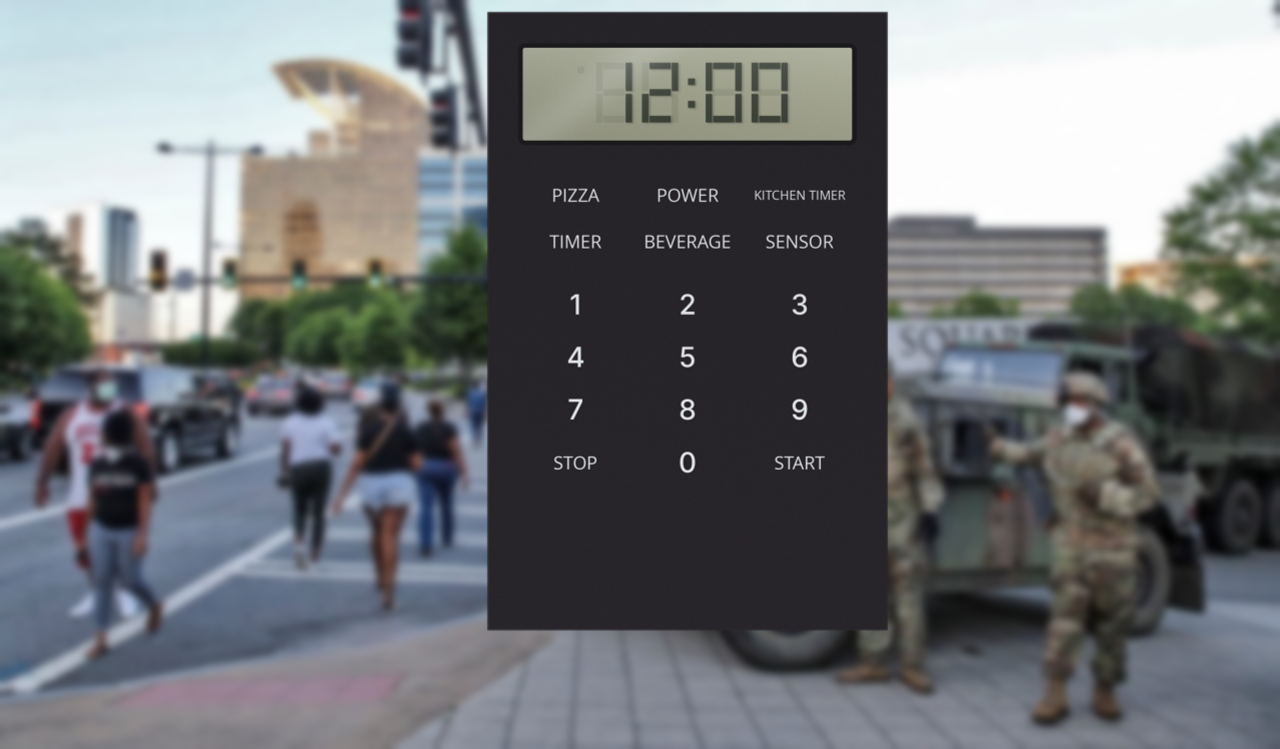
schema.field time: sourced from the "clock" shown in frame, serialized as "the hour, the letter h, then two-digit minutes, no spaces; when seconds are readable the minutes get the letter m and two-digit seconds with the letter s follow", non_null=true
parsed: 12h00
